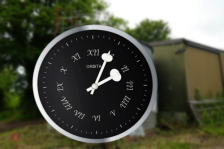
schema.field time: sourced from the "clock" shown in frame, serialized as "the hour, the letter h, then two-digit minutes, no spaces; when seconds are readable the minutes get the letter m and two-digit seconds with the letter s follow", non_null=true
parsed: 2h04
